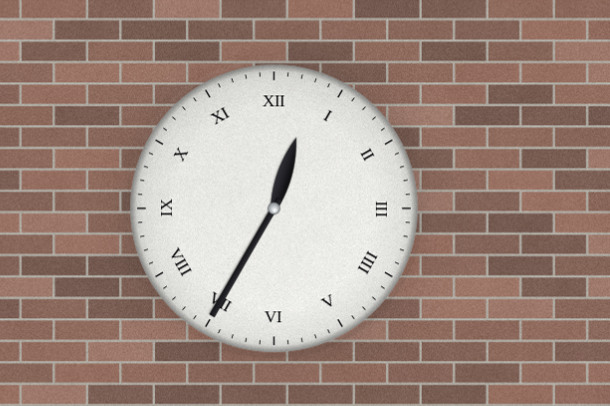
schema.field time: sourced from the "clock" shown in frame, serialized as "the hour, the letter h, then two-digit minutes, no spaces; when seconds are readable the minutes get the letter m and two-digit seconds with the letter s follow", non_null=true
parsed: 12h35
